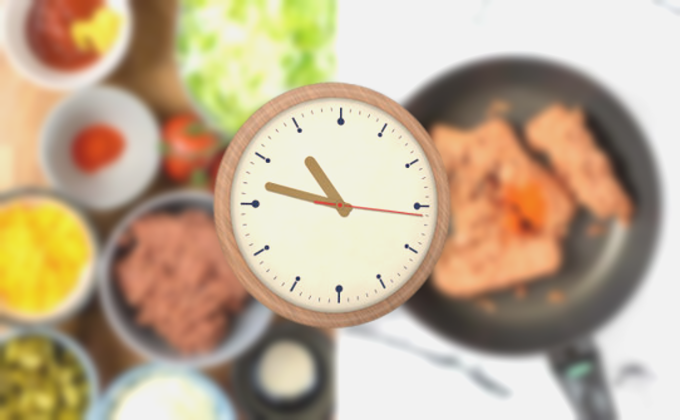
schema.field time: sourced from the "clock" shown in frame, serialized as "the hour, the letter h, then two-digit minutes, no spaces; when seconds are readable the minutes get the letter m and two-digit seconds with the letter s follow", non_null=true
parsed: 10h47m16s
